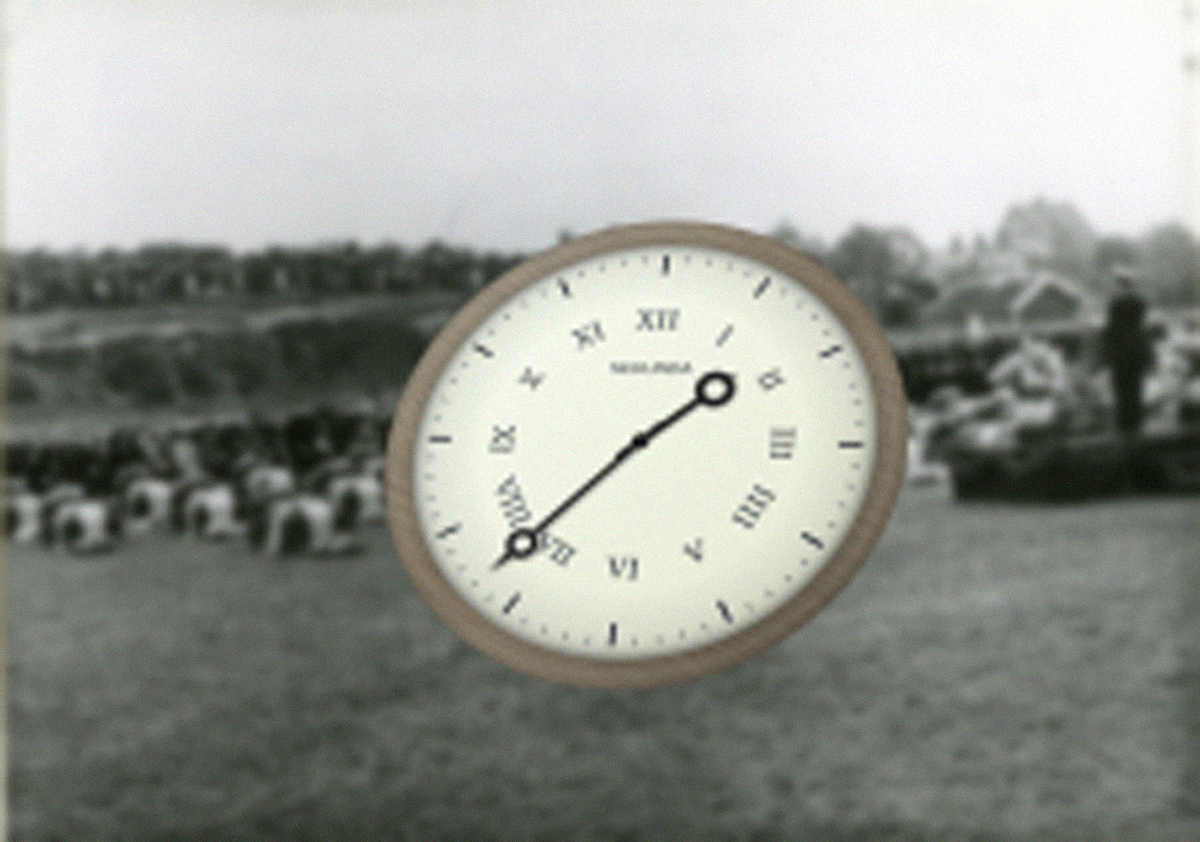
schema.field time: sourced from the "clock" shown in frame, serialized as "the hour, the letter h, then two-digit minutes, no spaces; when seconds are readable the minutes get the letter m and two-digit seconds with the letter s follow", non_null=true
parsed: 1h37
